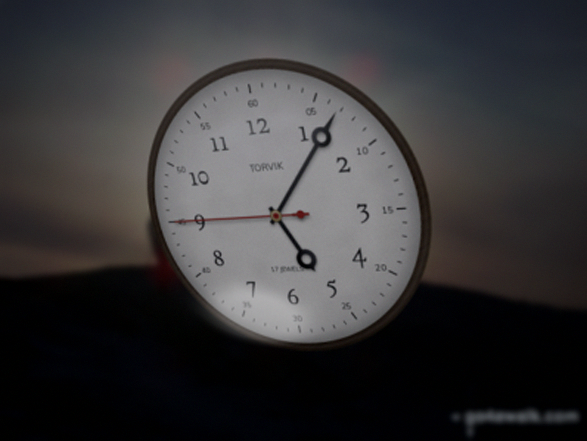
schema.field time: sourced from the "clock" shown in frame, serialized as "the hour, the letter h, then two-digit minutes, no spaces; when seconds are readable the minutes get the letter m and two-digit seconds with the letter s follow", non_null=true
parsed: 5h06m45s
